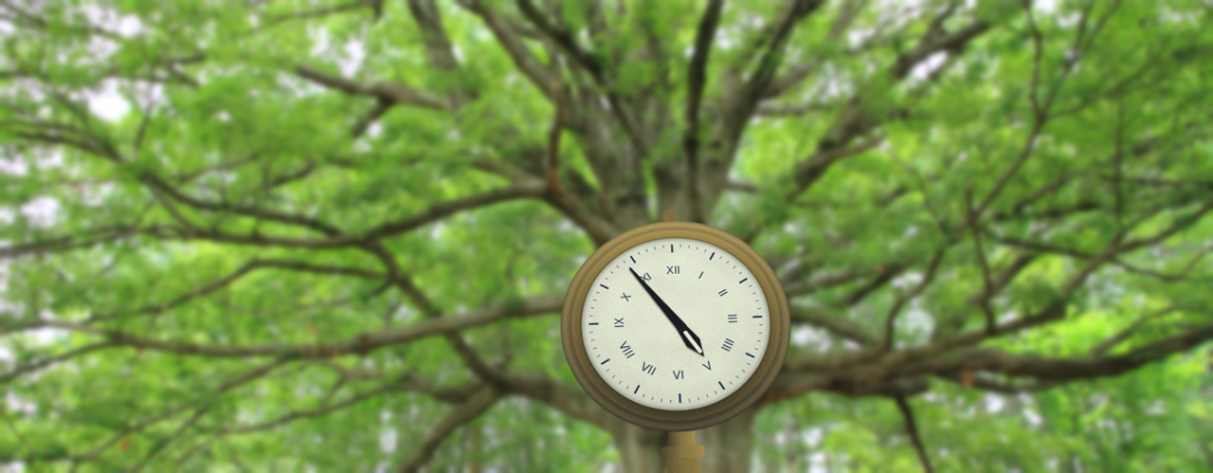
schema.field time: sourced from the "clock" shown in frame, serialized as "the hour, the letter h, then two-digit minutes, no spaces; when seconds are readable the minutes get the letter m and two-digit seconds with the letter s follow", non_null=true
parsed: 4h54
